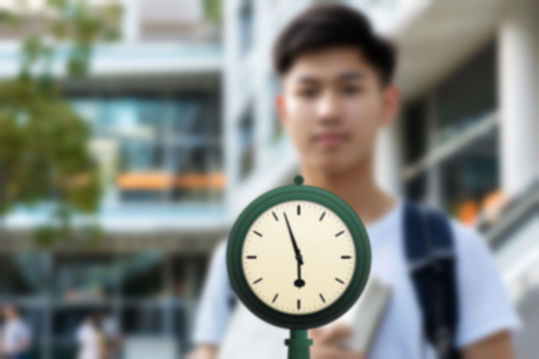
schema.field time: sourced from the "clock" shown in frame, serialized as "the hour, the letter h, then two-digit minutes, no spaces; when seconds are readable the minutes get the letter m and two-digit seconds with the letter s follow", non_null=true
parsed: 5h57
